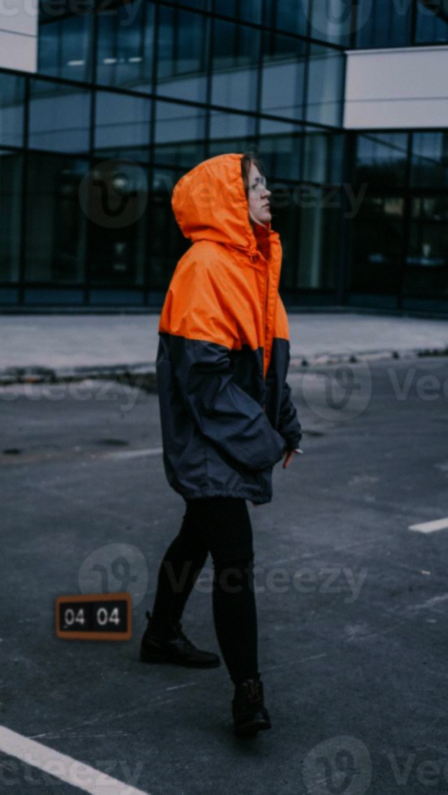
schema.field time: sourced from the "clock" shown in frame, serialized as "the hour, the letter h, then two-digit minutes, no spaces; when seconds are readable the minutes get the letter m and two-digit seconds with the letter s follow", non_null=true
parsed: 4h04
